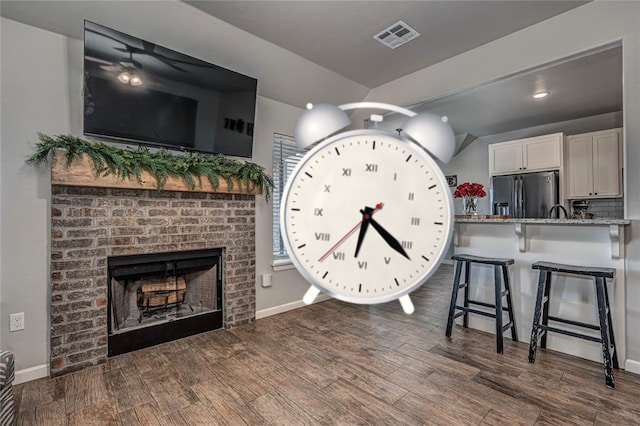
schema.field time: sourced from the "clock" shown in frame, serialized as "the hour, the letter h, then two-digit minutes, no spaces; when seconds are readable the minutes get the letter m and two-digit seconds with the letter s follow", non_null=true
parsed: 6h21m37s
